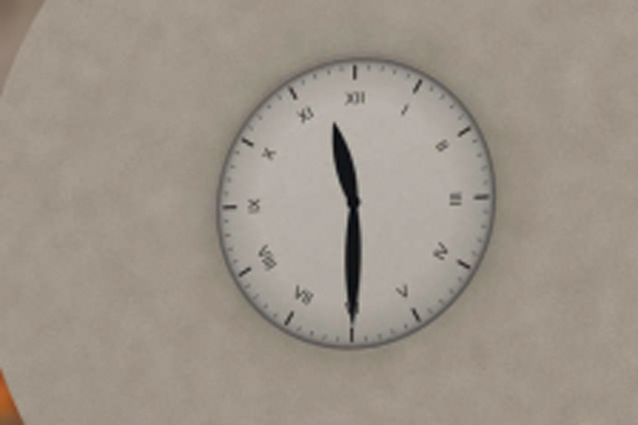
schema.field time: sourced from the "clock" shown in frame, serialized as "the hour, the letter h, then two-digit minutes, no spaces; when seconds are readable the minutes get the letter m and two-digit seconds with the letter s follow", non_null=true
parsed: 11h30
